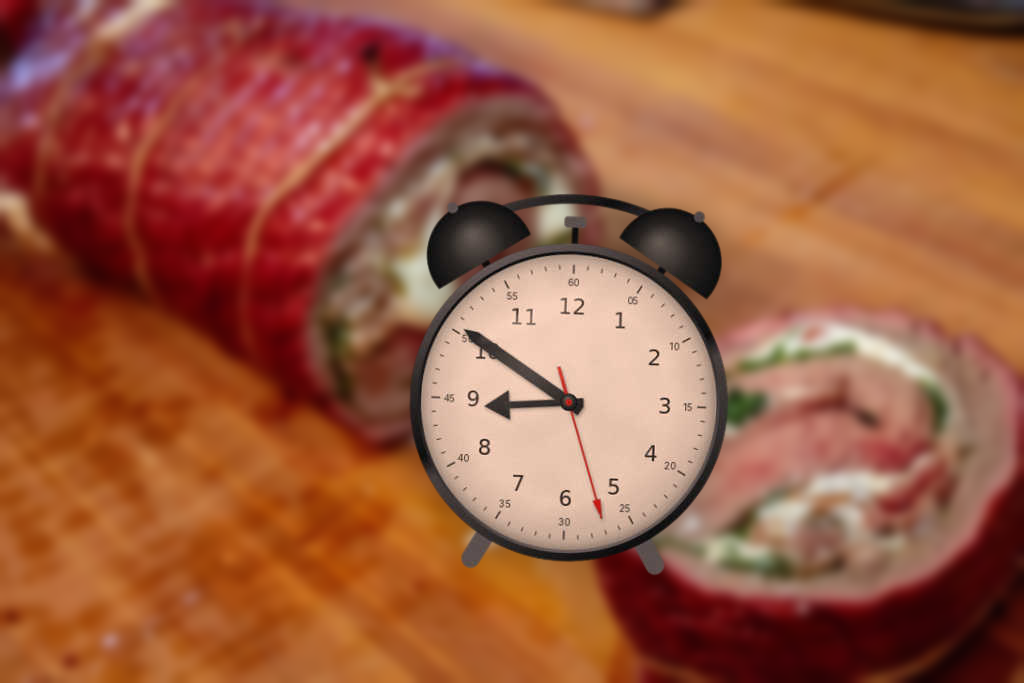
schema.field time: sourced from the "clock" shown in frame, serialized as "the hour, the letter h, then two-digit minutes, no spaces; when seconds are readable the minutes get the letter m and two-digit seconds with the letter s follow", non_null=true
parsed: 8h50m27s
